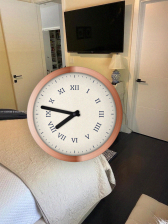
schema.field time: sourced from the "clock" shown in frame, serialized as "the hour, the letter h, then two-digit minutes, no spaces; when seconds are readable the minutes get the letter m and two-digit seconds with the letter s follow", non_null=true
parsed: 7h47
